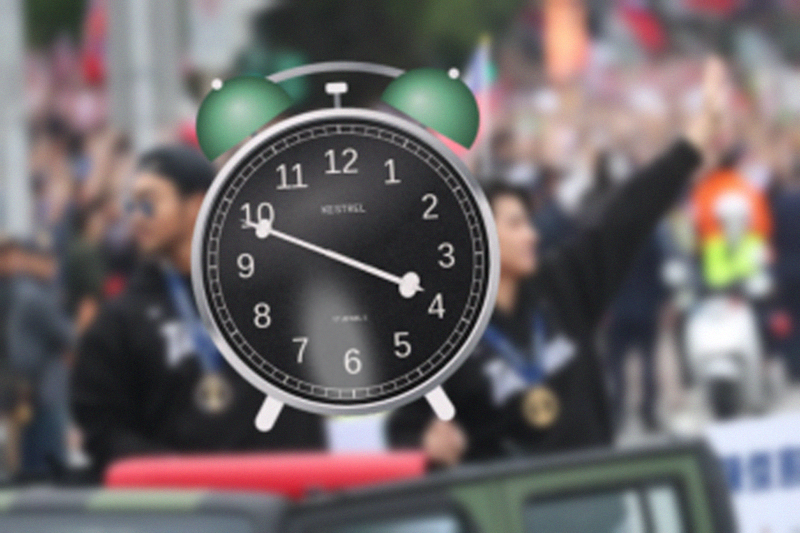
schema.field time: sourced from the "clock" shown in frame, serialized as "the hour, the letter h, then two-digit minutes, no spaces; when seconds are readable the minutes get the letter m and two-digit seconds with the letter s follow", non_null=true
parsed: 3h49
